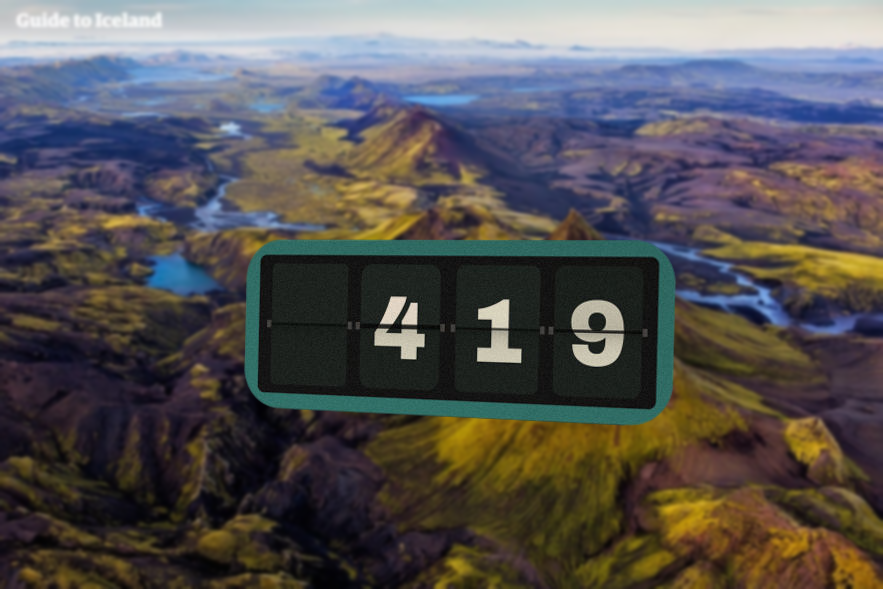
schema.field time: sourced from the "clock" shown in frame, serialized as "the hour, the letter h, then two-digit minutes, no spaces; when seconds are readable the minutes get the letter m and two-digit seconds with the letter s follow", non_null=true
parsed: 4h19
